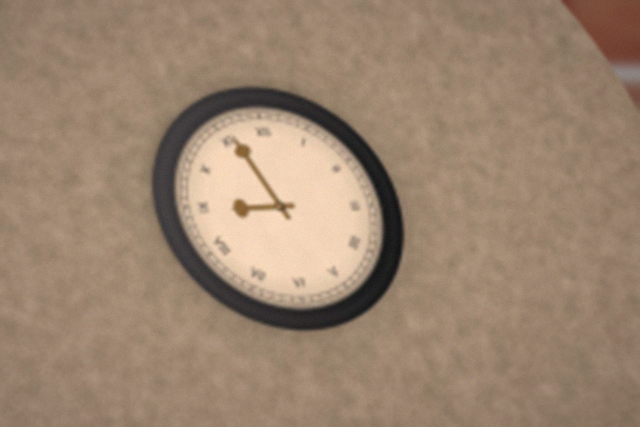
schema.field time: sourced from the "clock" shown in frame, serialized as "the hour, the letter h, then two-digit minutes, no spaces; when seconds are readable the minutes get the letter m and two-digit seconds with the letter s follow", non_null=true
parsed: 8h56
